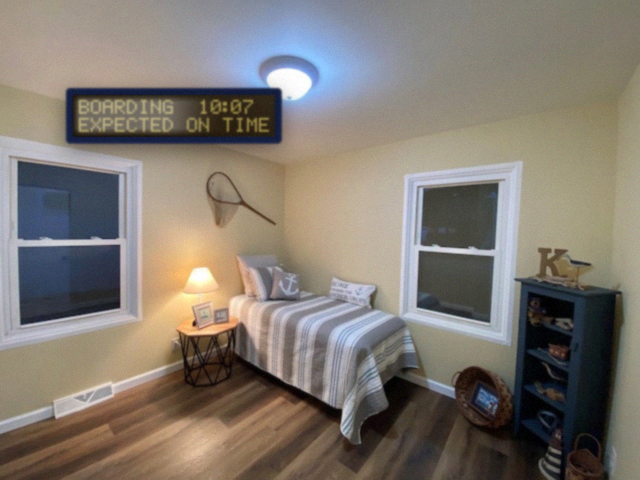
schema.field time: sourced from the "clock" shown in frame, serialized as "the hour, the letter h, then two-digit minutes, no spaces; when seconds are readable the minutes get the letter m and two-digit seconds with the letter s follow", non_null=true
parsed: 10h07
